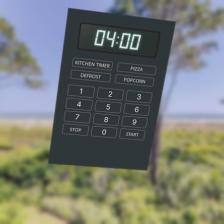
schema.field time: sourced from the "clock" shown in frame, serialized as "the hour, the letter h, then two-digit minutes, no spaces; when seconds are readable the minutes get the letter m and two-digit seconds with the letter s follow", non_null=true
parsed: 4h00
